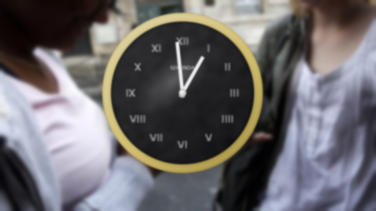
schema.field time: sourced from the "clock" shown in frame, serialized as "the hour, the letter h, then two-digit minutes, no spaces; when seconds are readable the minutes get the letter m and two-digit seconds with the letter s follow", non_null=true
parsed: 12h59
